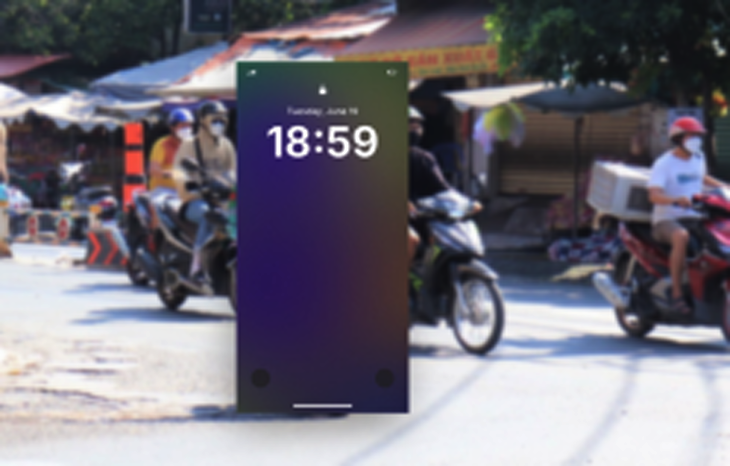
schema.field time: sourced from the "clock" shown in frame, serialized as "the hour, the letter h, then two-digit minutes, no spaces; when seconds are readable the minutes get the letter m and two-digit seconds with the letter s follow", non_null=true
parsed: 18h59
